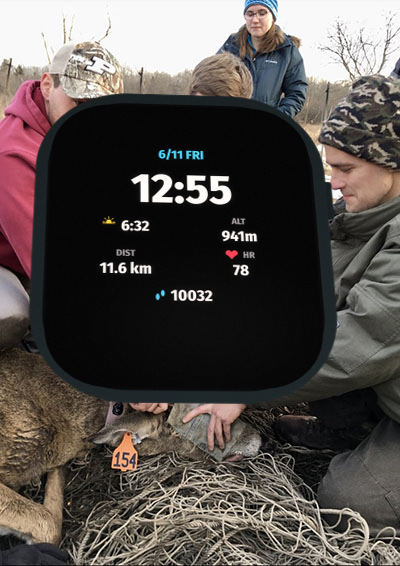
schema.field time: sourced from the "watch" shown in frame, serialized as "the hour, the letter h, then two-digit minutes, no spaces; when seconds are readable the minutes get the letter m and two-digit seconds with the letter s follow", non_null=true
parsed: 12h55
